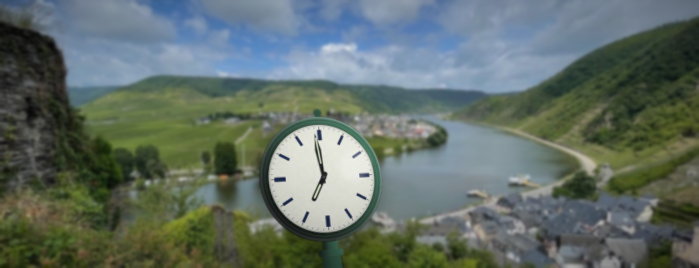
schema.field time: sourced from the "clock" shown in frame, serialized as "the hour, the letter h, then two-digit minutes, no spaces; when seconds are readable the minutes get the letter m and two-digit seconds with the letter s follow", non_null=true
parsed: 6h59
